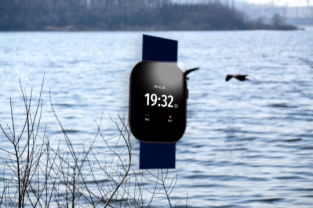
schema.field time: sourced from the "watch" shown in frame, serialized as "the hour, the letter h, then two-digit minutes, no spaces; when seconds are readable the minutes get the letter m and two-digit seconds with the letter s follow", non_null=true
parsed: 19h32
